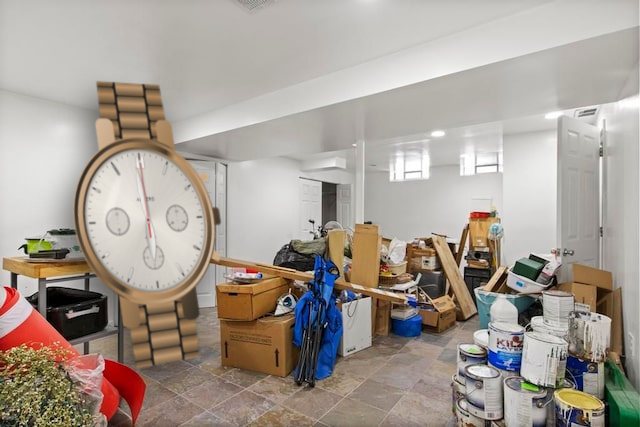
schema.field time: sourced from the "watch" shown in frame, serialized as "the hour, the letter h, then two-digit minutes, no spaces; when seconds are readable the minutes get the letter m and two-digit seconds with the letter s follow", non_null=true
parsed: 5h59
